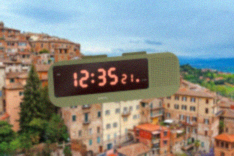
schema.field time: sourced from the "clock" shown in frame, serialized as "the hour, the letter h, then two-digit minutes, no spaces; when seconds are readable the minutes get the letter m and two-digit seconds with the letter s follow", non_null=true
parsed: 12h35m21s
